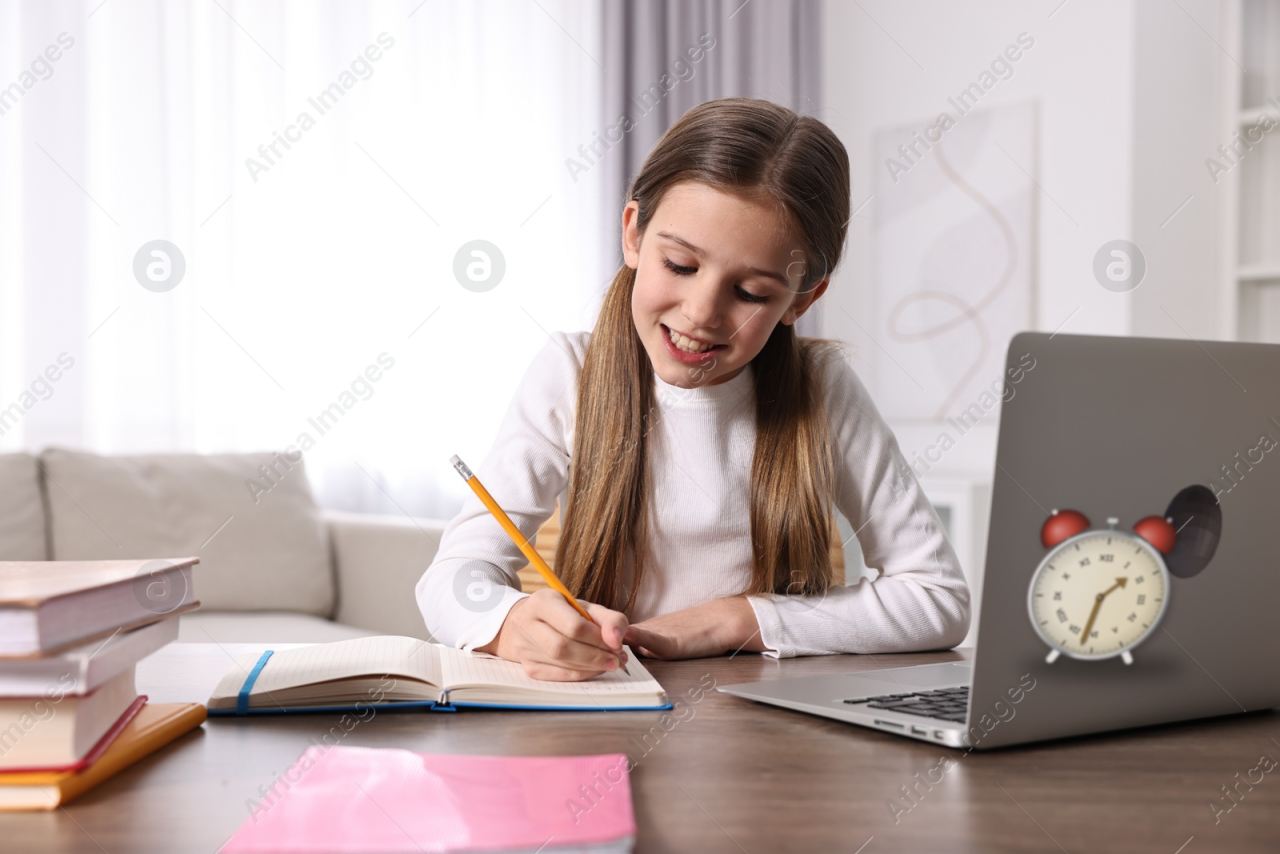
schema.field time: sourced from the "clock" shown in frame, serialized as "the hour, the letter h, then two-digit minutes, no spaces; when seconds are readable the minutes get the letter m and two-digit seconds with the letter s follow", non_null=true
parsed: 1h32
